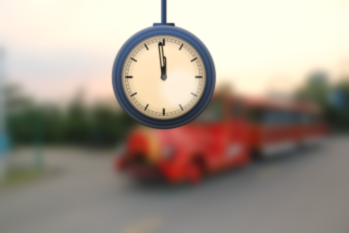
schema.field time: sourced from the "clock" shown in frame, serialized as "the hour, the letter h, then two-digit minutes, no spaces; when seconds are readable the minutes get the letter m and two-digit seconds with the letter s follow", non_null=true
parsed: 11h59
